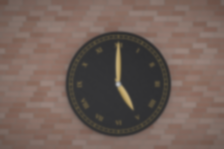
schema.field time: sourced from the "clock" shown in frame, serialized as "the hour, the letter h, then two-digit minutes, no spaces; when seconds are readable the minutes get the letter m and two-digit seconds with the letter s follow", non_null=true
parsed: 5h00
